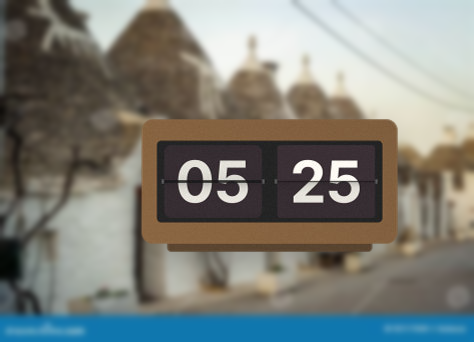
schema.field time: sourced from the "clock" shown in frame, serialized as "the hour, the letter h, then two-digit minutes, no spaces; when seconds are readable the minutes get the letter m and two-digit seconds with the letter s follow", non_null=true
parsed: 5h25
